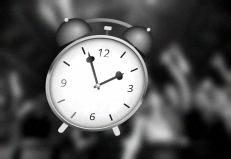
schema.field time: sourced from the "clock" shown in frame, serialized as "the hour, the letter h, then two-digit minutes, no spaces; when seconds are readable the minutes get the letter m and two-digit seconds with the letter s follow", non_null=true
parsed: 1h56
